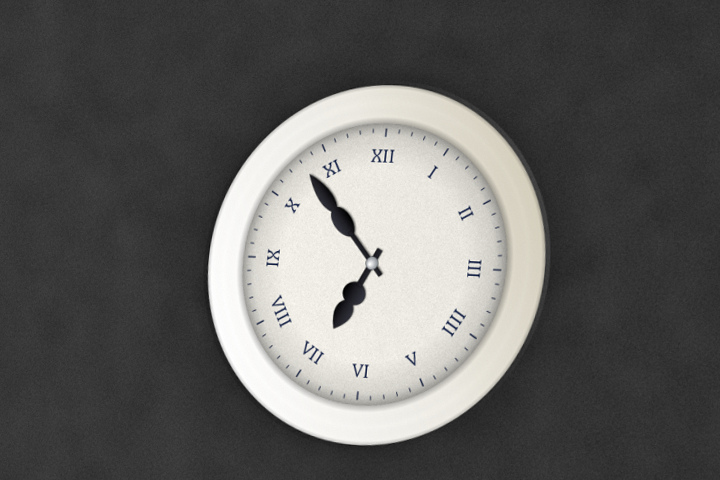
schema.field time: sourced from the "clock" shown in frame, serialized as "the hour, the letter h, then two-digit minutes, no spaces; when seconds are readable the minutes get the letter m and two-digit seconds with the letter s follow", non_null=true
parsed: 6h53
